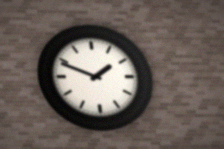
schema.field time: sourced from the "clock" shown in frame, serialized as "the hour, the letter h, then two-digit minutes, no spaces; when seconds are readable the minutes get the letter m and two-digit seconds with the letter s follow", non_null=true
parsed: 1h49
